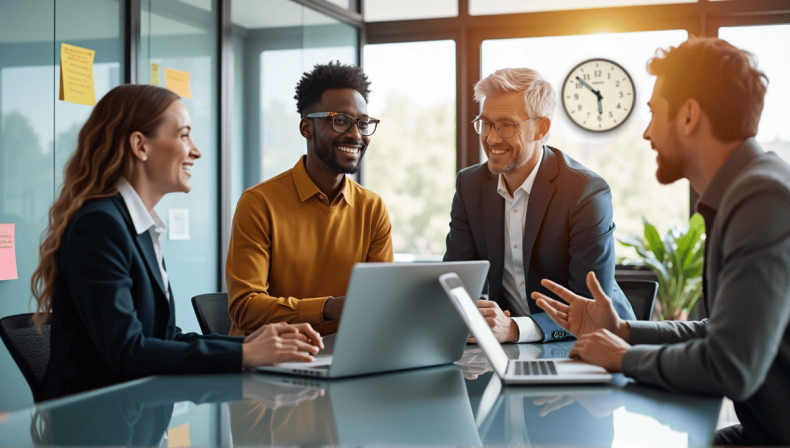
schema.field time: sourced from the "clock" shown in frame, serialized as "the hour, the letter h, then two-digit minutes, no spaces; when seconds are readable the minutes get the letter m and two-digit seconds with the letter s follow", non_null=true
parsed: 5h52
